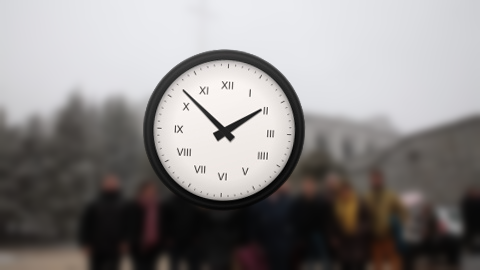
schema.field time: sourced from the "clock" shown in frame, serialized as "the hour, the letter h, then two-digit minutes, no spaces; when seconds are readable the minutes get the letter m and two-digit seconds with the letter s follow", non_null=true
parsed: 1h52
